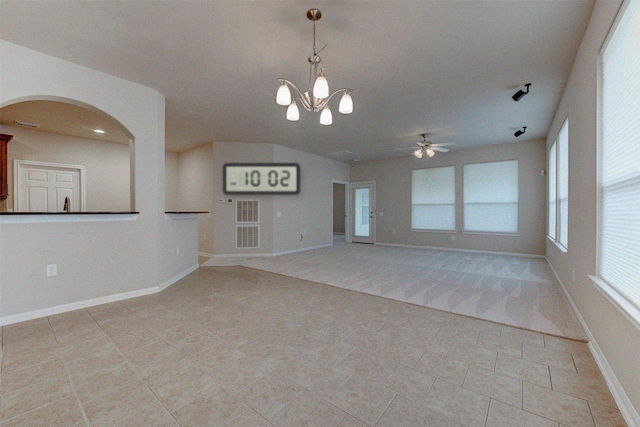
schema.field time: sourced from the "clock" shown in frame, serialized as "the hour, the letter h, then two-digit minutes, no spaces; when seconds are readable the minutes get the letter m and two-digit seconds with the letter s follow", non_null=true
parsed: 10h02
